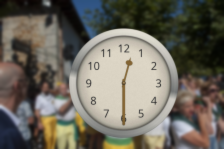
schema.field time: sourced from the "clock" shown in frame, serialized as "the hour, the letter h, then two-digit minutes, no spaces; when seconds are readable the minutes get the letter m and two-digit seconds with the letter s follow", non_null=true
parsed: 12h30
